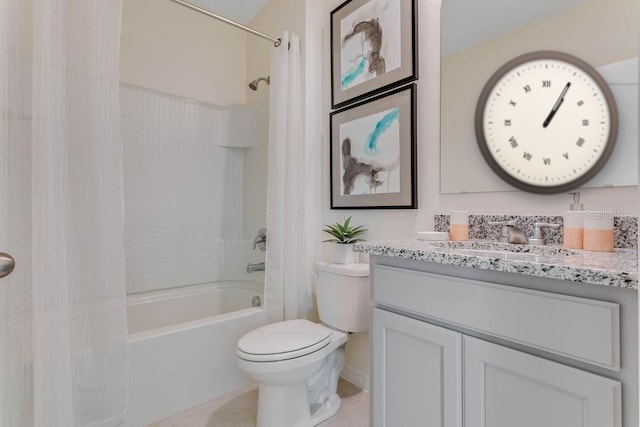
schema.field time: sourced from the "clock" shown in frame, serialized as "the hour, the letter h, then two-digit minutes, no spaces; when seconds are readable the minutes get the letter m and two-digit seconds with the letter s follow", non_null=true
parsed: 1h05
